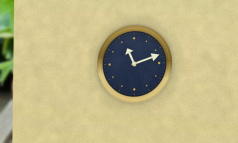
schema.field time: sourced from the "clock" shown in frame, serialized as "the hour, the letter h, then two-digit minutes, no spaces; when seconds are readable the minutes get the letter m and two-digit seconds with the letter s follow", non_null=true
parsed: 11h12
